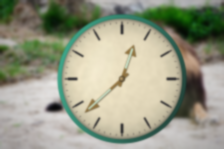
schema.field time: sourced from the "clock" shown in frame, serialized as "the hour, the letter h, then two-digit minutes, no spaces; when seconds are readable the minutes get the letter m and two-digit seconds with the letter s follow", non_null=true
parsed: 12h38
